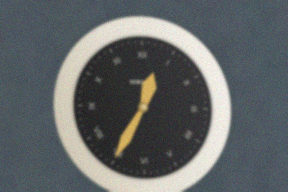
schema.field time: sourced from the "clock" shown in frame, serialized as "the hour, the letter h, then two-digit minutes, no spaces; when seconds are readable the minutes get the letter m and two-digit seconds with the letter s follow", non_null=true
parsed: 12h35
